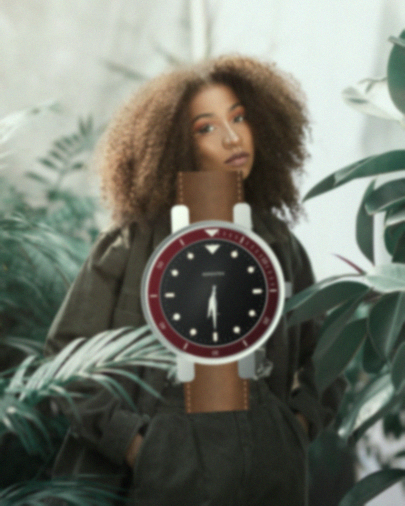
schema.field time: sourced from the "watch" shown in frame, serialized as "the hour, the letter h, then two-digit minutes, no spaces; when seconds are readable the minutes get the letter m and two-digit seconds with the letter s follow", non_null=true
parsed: 6h30
